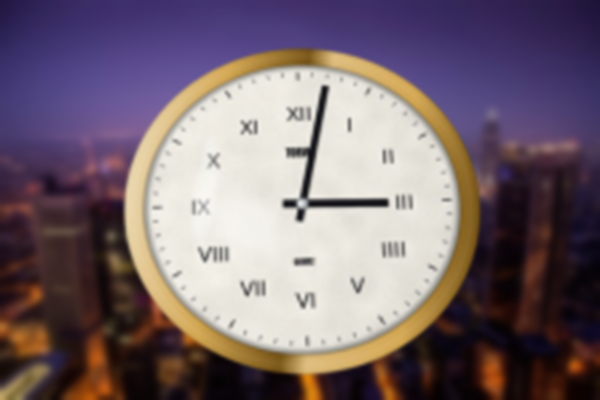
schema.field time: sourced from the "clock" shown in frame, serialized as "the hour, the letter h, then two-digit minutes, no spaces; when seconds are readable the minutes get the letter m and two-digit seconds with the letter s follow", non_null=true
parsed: 3h02
